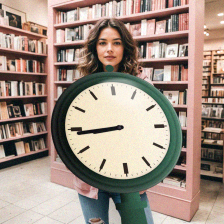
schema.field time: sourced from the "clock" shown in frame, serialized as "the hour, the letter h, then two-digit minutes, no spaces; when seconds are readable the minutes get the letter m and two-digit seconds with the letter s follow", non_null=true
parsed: 8h44
